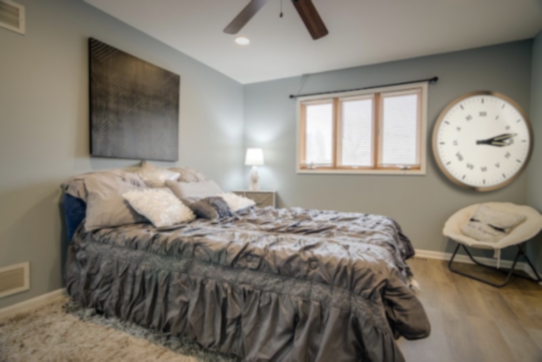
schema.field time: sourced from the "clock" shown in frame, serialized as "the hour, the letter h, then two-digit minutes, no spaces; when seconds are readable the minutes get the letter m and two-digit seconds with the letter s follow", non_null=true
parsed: 3h13
